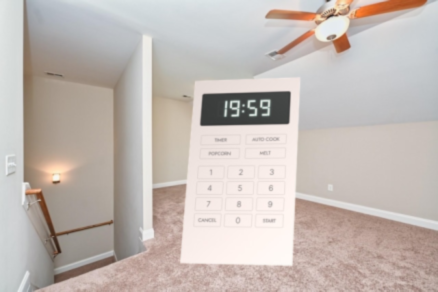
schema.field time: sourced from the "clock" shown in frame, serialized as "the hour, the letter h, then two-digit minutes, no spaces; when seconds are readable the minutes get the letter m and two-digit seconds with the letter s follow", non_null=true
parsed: 19h59
